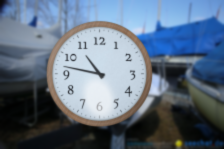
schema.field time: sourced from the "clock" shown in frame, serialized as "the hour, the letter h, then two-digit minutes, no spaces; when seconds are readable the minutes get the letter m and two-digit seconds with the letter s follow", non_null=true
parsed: 10h47
